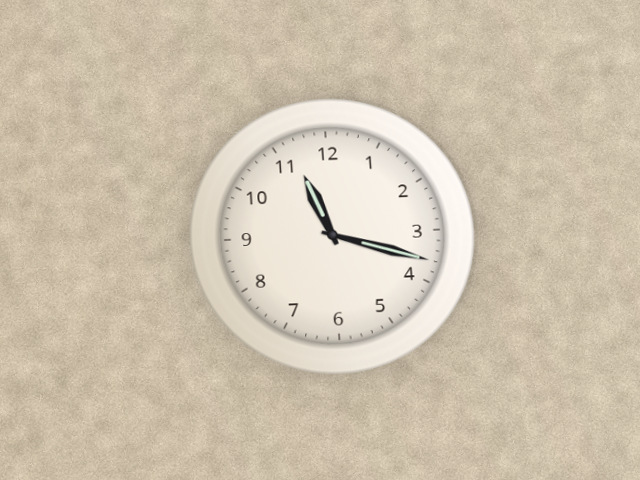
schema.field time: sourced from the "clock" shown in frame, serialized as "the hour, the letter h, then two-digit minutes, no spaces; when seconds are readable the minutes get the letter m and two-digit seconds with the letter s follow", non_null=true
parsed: 11h18
